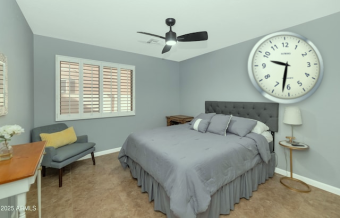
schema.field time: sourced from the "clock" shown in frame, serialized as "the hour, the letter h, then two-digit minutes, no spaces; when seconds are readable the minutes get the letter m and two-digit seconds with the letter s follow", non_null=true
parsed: 9h32
